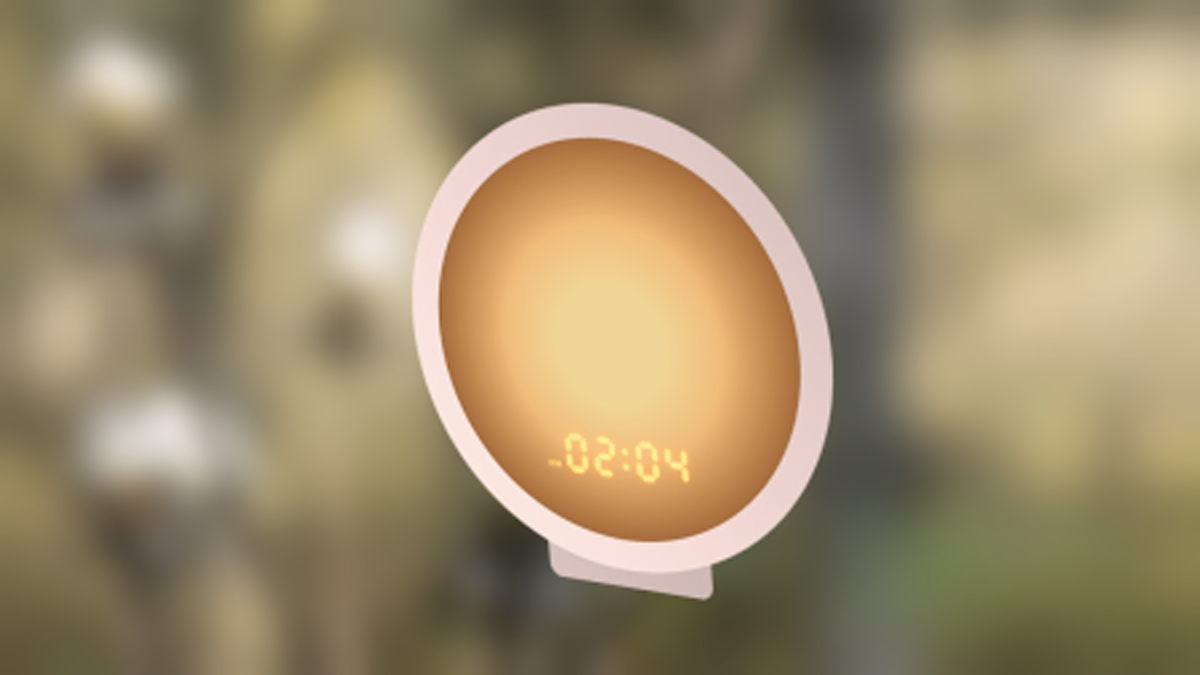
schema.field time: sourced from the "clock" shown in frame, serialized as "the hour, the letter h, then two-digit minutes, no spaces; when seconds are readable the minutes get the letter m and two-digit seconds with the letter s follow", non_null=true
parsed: 2h04
